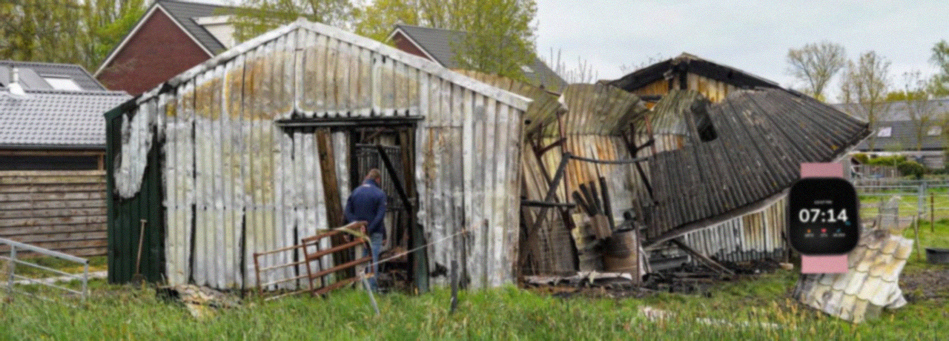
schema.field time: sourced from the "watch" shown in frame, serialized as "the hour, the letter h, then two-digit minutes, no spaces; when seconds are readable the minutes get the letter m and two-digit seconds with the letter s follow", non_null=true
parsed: 7h14
